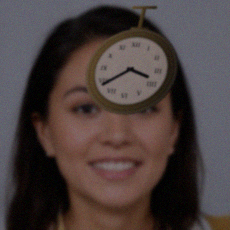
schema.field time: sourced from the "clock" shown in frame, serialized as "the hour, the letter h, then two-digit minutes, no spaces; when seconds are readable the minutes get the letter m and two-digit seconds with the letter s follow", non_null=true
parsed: 3h39
